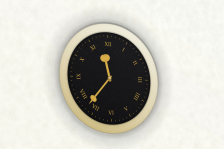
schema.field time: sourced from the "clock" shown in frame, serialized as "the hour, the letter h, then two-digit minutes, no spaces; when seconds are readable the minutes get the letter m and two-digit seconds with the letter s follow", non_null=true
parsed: 11h37
